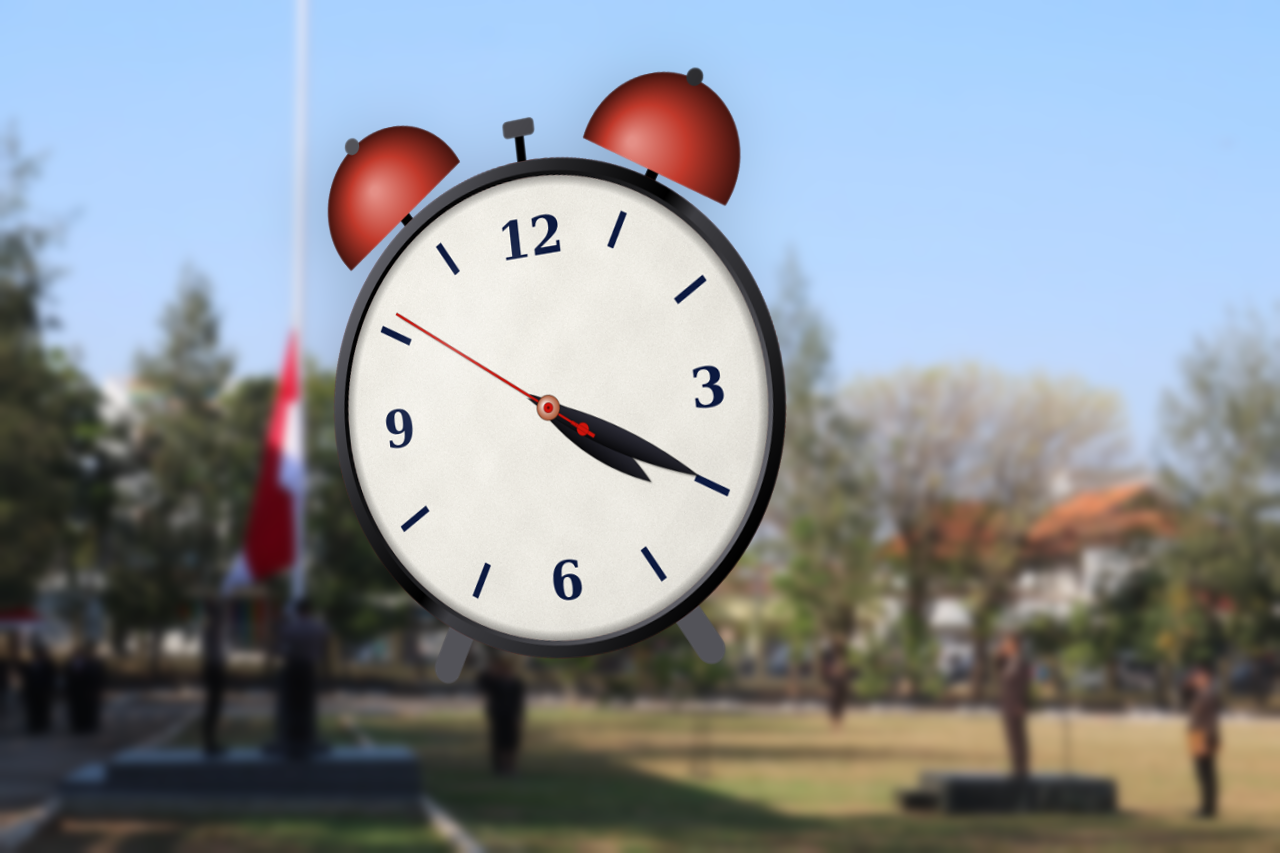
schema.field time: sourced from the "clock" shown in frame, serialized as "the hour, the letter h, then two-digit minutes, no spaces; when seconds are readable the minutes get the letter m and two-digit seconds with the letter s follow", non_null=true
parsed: 4h19m51s
